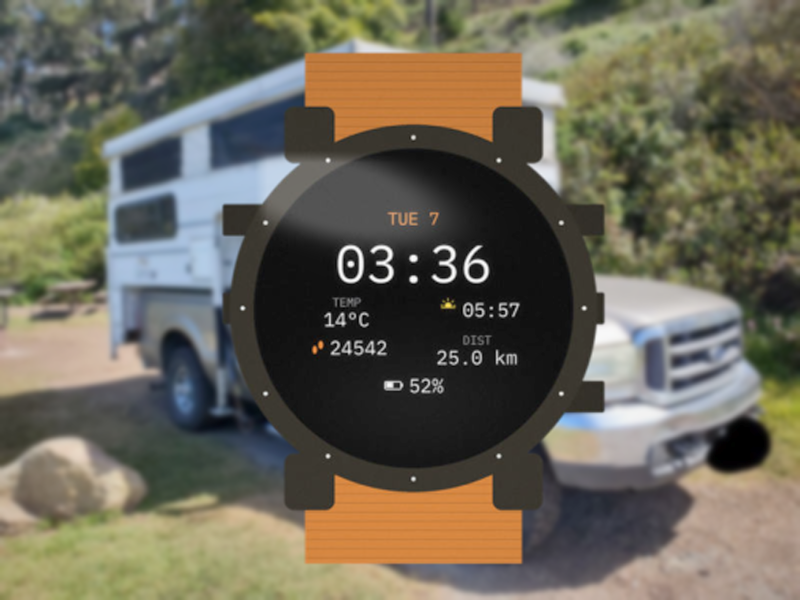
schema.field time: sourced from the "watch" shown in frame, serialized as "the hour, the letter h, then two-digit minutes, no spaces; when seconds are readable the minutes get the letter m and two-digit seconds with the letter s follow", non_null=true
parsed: 3h36
